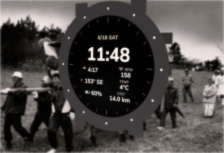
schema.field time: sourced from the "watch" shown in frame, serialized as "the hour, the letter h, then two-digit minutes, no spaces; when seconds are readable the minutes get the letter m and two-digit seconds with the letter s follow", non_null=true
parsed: 11h48
